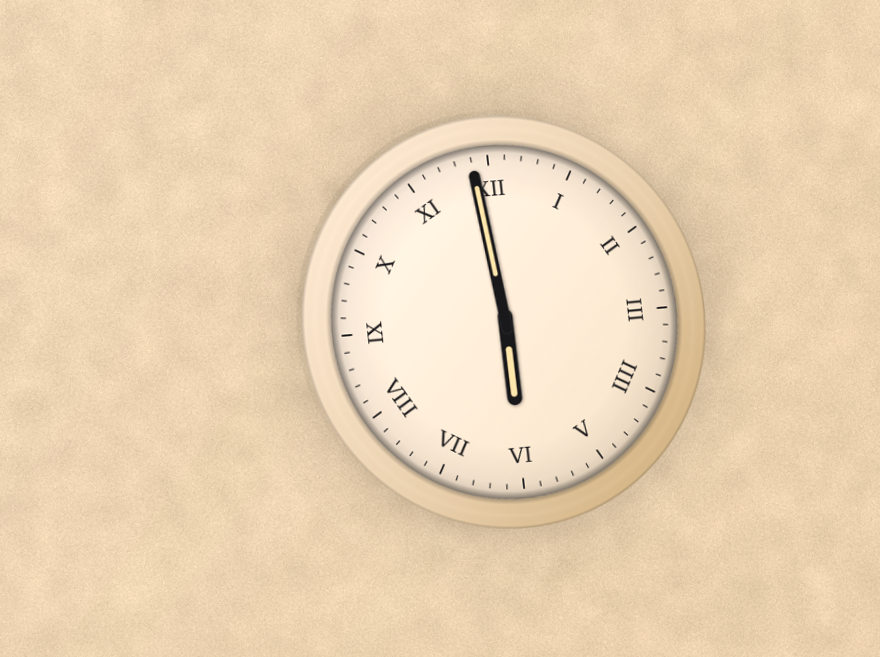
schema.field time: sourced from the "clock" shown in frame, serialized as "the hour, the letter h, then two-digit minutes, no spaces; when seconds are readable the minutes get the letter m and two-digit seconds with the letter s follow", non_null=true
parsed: 5h59
